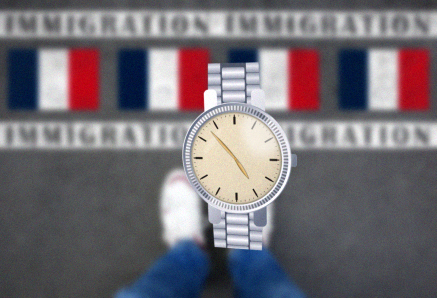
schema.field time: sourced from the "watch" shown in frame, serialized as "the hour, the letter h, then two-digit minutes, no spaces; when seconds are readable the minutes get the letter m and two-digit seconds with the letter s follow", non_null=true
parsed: 4h53
